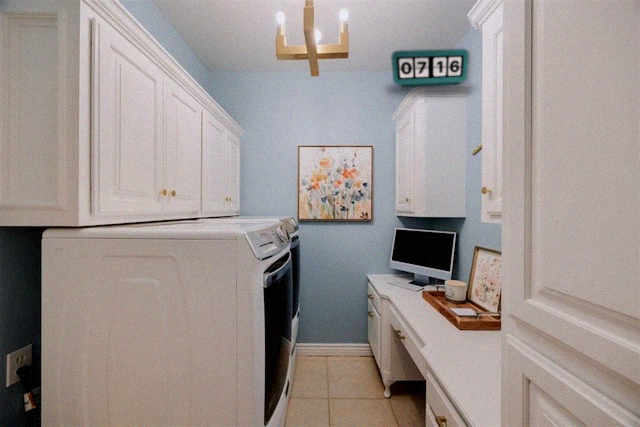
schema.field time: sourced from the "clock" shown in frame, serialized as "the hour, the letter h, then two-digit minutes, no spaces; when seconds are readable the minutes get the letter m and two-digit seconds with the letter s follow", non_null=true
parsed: 7h16
